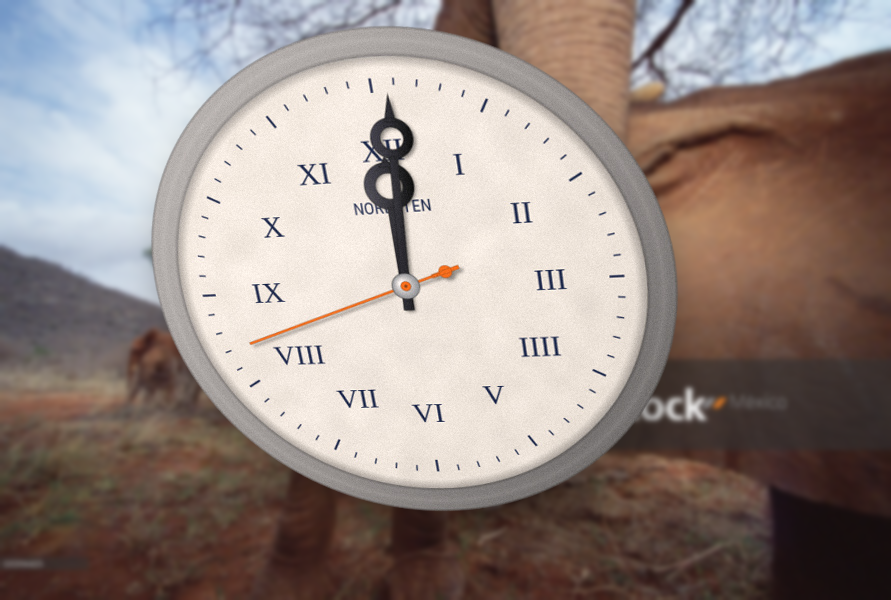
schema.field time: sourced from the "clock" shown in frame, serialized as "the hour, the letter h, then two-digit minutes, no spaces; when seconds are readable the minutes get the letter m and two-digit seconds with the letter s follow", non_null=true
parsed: 12h00m42s
